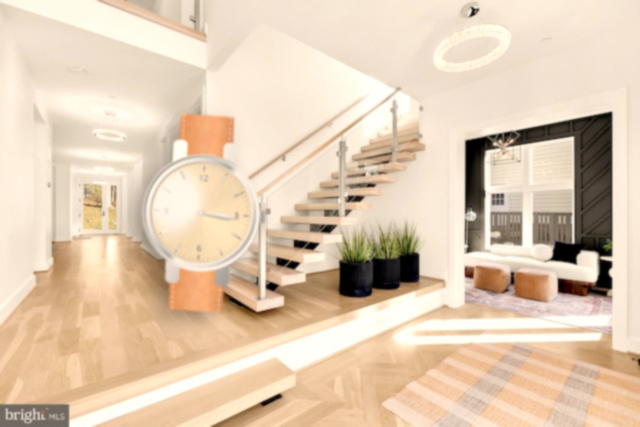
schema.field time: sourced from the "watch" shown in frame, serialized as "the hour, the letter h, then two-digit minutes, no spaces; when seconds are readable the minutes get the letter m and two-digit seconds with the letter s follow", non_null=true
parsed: 3h16
